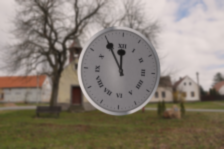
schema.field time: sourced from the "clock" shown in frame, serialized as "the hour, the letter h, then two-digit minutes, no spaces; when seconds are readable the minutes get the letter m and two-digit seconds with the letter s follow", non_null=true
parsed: 11h55
